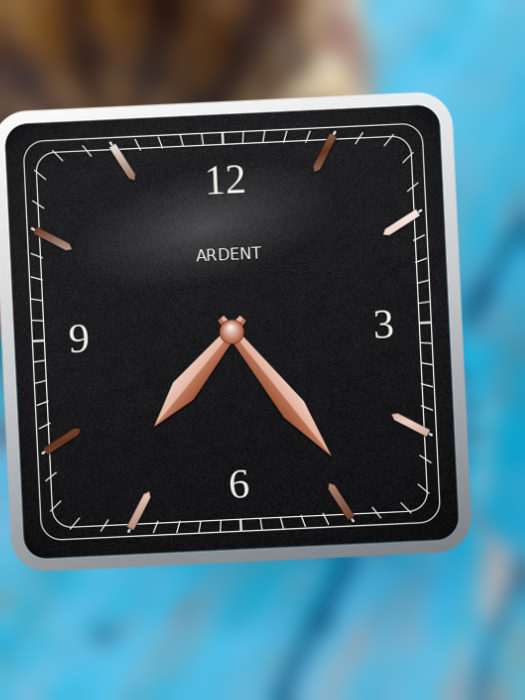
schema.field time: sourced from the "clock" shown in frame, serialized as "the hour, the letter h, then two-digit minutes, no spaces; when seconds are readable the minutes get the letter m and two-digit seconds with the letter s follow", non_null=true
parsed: 7h24
